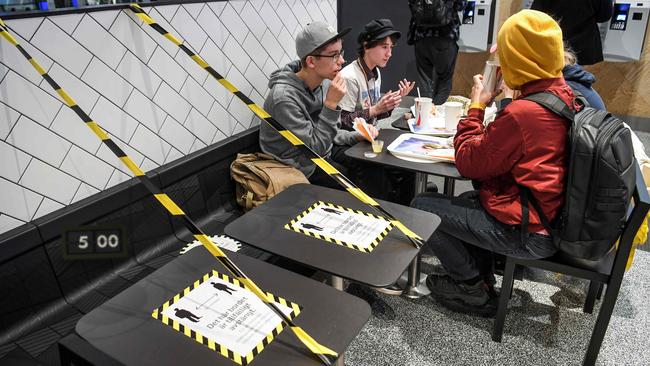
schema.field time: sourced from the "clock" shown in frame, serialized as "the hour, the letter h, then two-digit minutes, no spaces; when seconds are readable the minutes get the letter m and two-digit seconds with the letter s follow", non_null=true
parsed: 5h00
